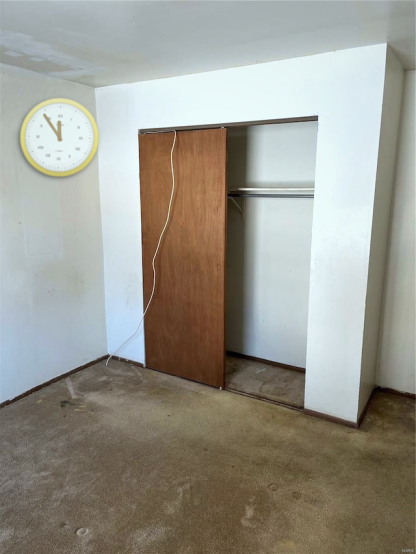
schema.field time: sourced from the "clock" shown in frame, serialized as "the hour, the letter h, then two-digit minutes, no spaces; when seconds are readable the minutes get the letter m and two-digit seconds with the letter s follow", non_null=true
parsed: 11h54
